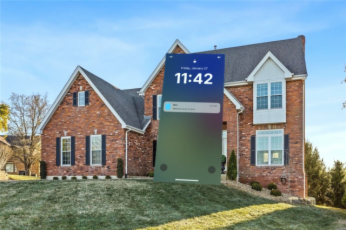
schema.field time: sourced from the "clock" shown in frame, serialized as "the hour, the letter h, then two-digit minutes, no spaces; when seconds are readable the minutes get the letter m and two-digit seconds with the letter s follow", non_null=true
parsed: 11h42
